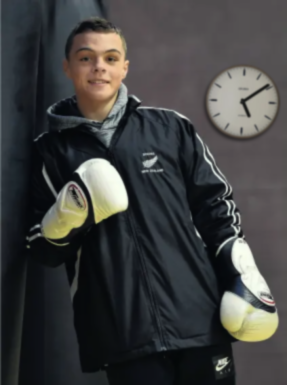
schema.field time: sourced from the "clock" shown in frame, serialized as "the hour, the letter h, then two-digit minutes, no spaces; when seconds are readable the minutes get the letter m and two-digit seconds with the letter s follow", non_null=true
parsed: 5h09
